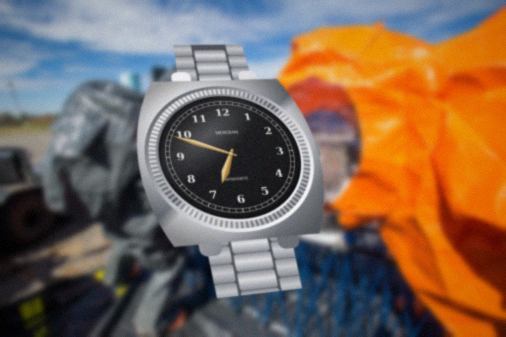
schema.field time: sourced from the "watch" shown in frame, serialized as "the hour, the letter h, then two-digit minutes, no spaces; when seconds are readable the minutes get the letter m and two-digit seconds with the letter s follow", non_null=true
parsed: 6h49
